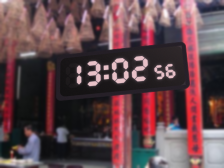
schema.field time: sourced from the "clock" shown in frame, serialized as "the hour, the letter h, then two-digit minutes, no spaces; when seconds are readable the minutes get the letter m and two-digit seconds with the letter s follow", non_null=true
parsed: 13h02m56s
